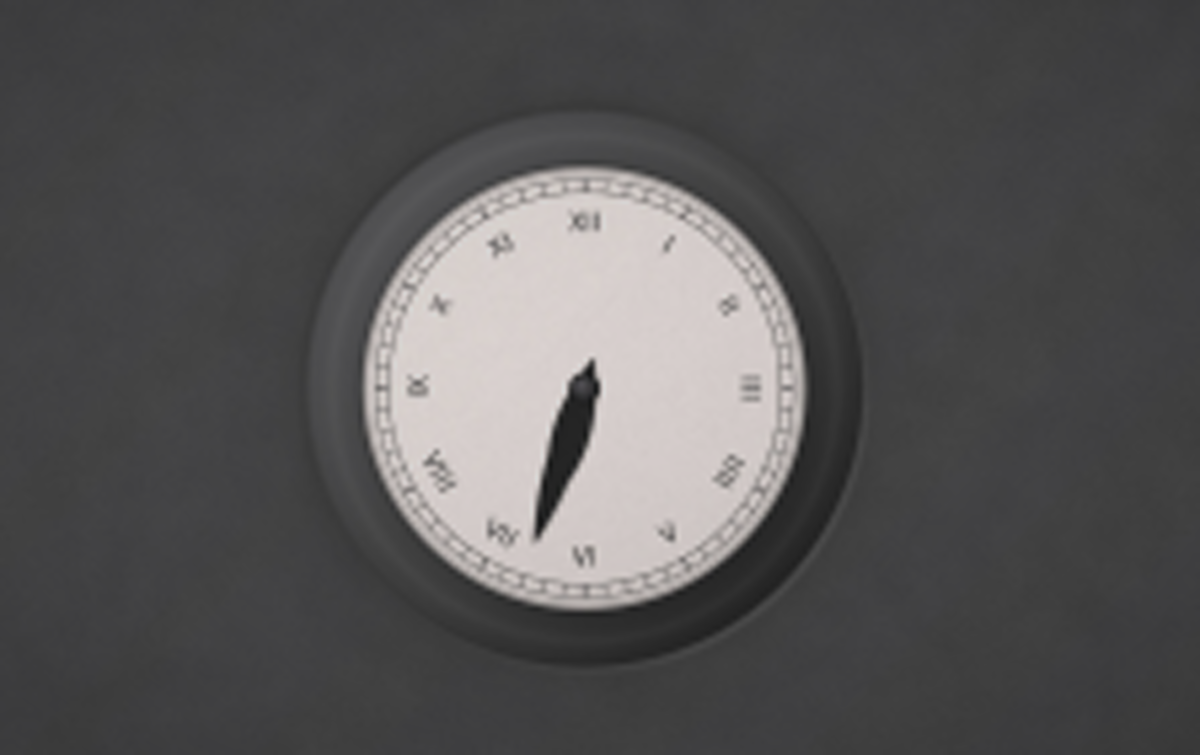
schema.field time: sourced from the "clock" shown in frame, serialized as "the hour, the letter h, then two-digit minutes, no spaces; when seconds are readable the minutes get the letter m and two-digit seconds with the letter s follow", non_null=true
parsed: 6h33
